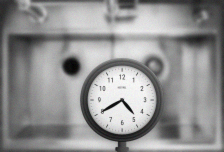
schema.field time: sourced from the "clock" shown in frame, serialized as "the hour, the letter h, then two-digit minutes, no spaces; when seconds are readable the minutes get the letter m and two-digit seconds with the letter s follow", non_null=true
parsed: 4h40
